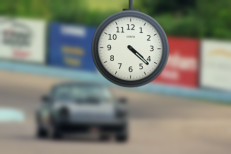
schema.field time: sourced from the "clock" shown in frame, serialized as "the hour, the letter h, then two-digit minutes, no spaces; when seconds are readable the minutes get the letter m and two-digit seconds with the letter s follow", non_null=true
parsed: 4h22
